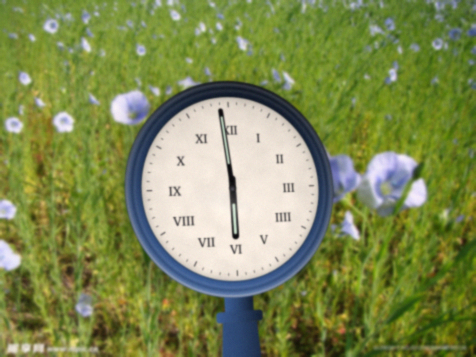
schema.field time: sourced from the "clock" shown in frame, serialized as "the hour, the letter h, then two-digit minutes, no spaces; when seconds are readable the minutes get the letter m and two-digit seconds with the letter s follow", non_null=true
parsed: 5h59
